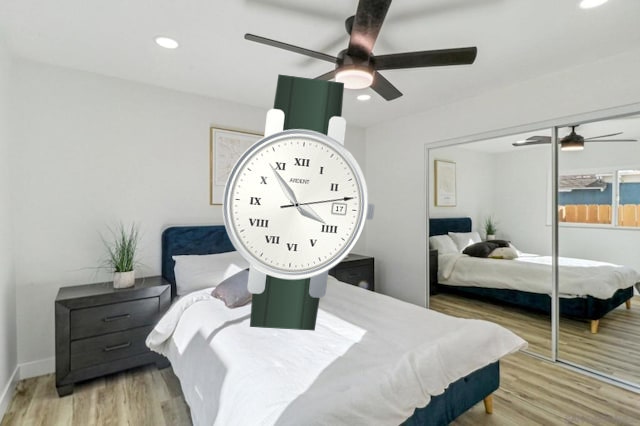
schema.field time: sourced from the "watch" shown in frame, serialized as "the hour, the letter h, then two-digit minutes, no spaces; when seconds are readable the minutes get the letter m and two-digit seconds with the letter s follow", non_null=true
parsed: 3h53m13s
